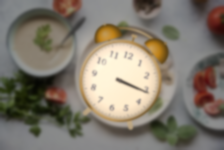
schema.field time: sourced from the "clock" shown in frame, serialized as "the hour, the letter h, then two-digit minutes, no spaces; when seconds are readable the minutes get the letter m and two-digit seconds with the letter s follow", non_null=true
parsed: 3h16
